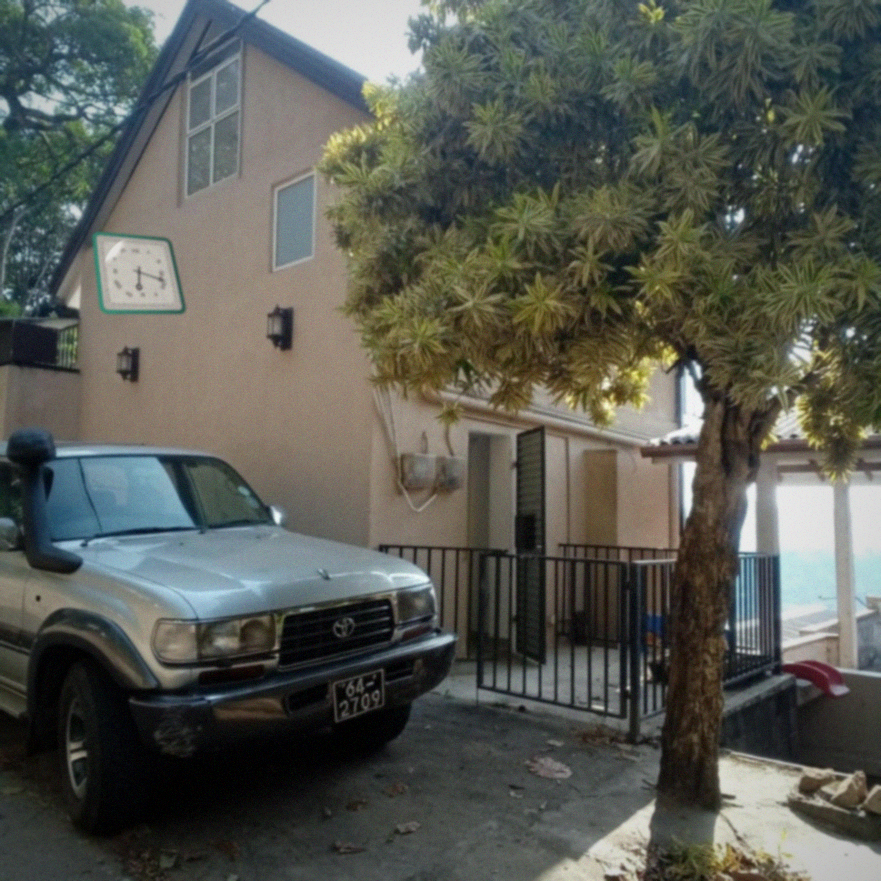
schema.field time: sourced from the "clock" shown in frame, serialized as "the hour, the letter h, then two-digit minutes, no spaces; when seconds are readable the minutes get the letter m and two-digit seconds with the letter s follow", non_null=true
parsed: 6h18
